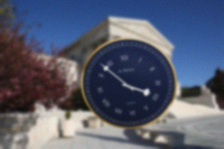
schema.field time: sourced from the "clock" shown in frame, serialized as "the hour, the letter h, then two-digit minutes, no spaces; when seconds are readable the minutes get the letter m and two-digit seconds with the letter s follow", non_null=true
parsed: 3h53
